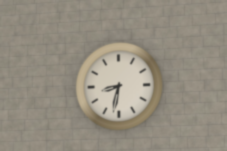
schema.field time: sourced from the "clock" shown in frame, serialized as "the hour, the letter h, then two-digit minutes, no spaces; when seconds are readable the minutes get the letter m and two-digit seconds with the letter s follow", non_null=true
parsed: 8h32
